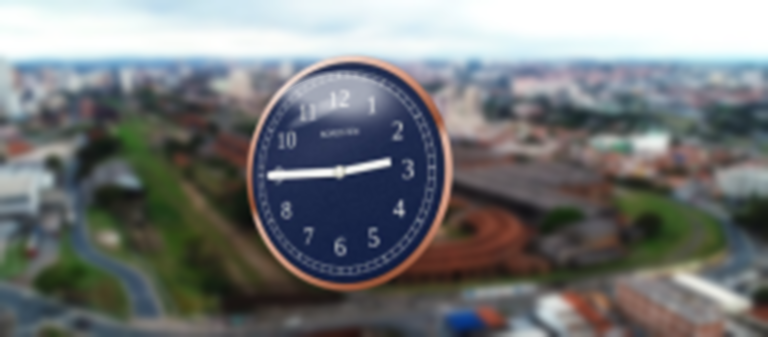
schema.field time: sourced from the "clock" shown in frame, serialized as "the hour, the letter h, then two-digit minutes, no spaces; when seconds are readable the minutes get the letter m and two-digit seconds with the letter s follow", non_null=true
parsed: 2h45
